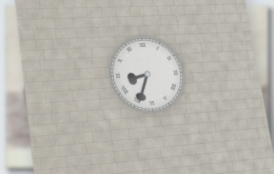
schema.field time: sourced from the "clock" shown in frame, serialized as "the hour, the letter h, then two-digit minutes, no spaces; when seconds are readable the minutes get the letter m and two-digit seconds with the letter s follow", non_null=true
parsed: 8h34
